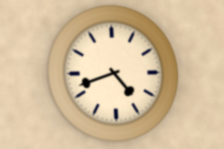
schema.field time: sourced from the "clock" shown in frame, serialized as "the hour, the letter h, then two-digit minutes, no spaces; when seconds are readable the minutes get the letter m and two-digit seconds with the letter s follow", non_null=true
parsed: 4h42
